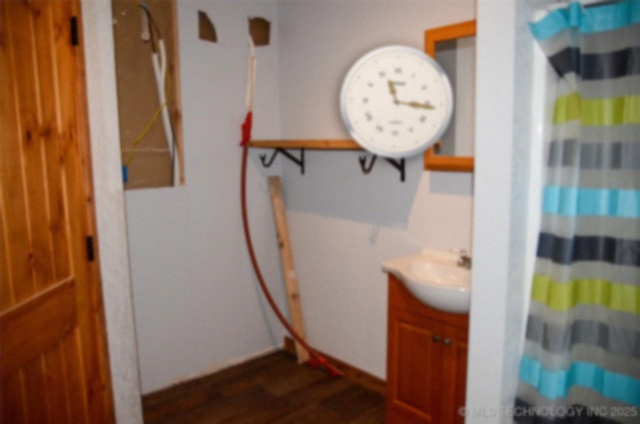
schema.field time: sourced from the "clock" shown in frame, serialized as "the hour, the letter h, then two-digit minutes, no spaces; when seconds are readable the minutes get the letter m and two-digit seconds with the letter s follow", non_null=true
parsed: 11h16
